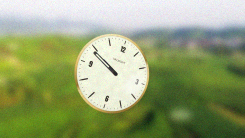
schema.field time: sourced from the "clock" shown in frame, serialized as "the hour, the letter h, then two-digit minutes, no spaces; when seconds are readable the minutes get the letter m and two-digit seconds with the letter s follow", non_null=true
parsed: 9h49
